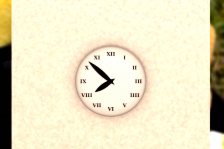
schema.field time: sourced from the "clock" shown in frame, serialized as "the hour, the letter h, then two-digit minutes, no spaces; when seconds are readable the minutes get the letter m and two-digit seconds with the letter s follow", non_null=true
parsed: 7h52
